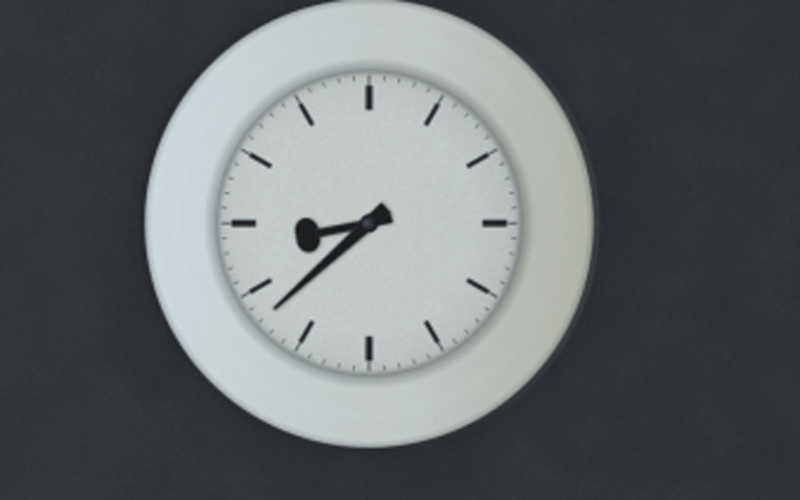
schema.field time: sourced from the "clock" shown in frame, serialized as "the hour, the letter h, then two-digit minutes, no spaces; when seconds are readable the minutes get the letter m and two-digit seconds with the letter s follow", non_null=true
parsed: 8h38
